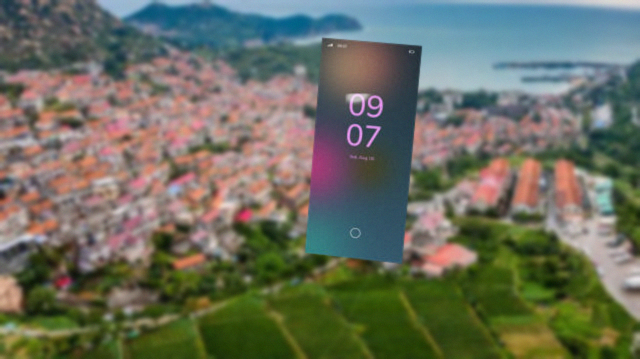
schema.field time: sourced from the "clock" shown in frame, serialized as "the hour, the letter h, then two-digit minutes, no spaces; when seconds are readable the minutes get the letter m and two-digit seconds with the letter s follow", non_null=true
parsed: 9h07
